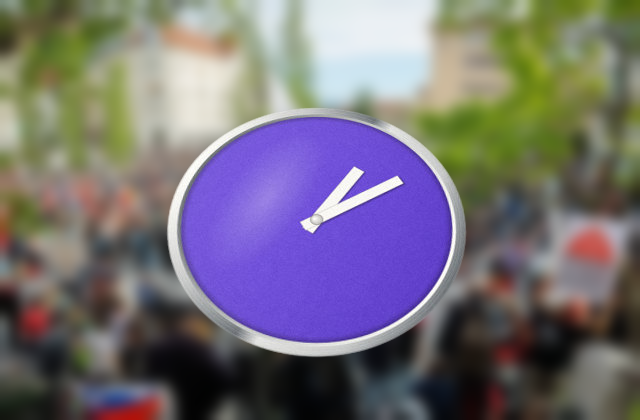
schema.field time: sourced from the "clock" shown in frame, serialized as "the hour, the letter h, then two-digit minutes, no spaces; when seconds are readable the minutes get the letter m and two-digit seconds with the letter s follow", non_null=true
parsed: 1h10
